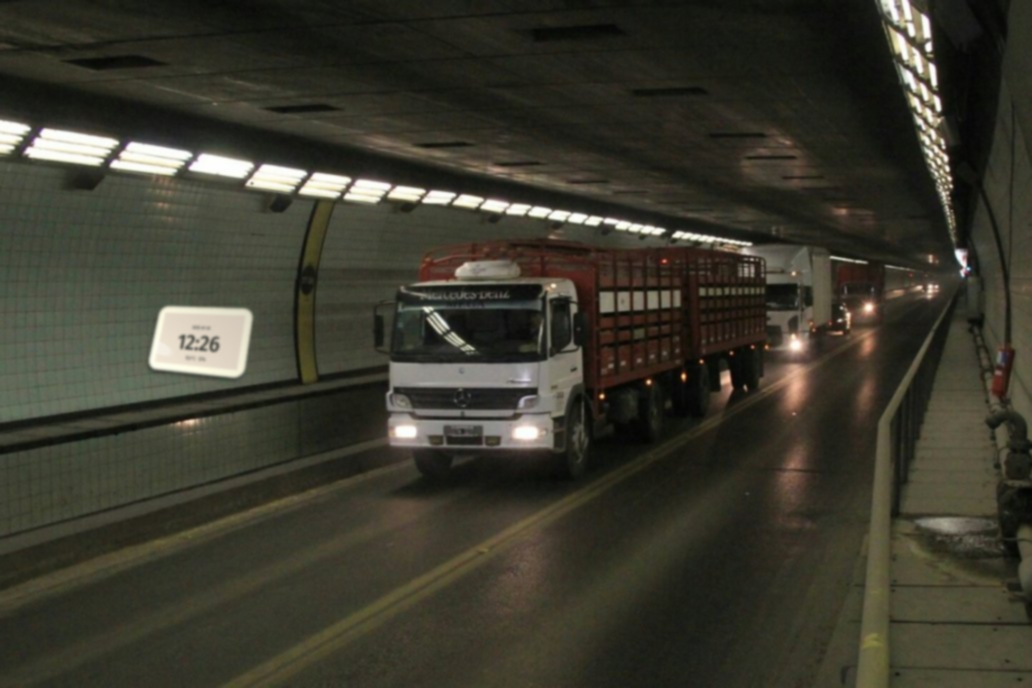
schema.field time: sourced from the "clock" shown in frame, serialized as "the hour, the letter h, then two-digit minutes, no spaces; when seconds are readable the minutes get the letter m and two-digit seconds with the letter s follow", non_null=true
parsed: 12h26
